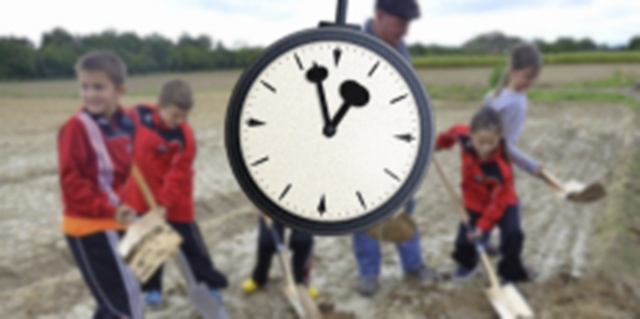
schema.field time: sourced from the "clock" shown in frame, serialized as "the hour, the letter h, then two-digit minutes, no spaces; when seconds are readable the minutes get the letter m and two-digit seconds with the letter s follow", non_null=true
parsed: 12h57
